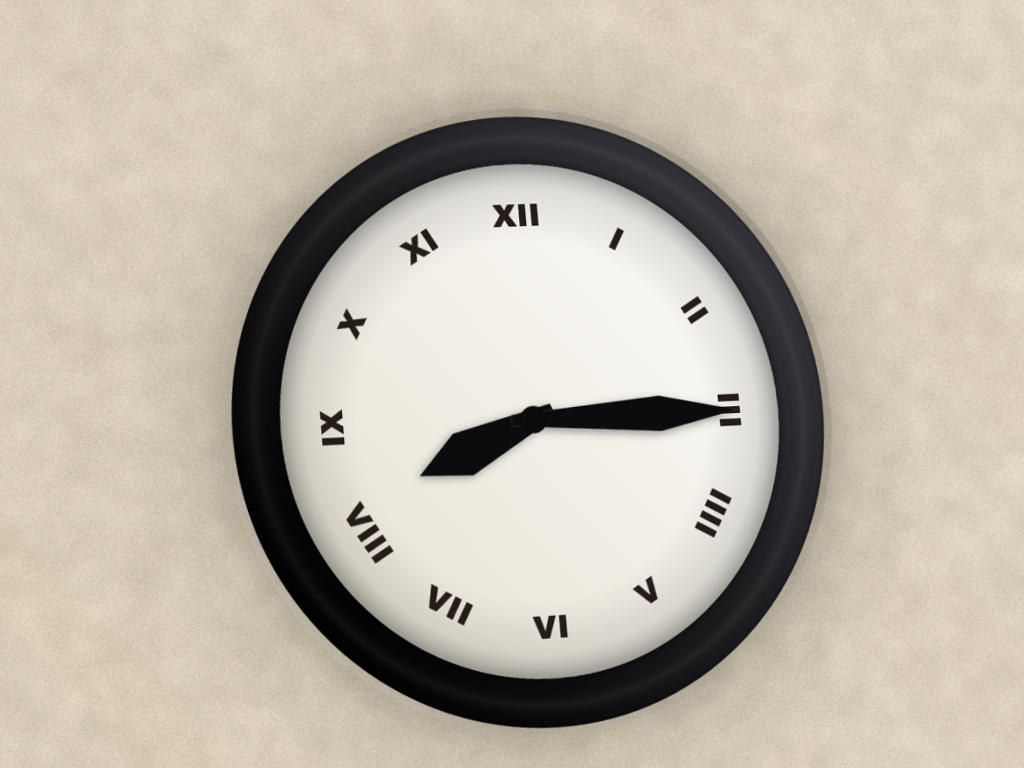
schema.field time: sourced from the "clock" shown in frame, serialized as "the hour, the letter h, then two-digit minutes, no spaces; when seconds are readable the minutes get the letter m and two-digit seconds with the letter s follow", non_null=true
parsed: 8h15
